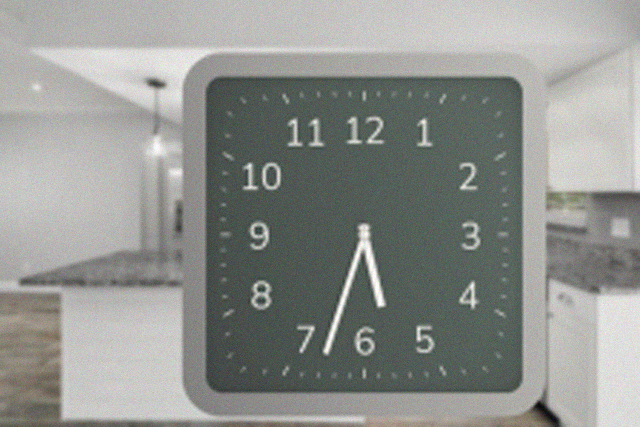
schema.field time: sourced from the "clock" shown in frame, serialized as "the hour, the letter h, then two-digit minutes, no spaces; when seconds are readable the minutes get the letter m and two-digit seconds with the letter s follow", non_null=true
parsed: 5h33
